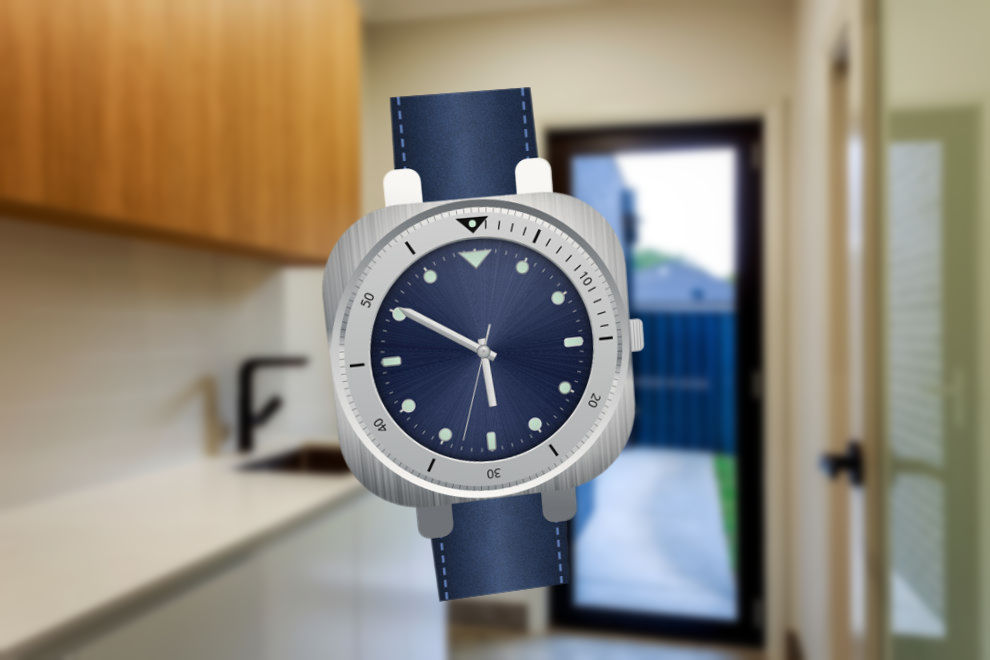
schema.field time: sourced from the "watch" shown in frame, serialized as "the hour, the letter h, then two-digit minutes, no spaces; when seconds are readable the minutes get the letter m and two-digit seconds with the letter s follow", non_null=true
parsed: 5h50m33s
